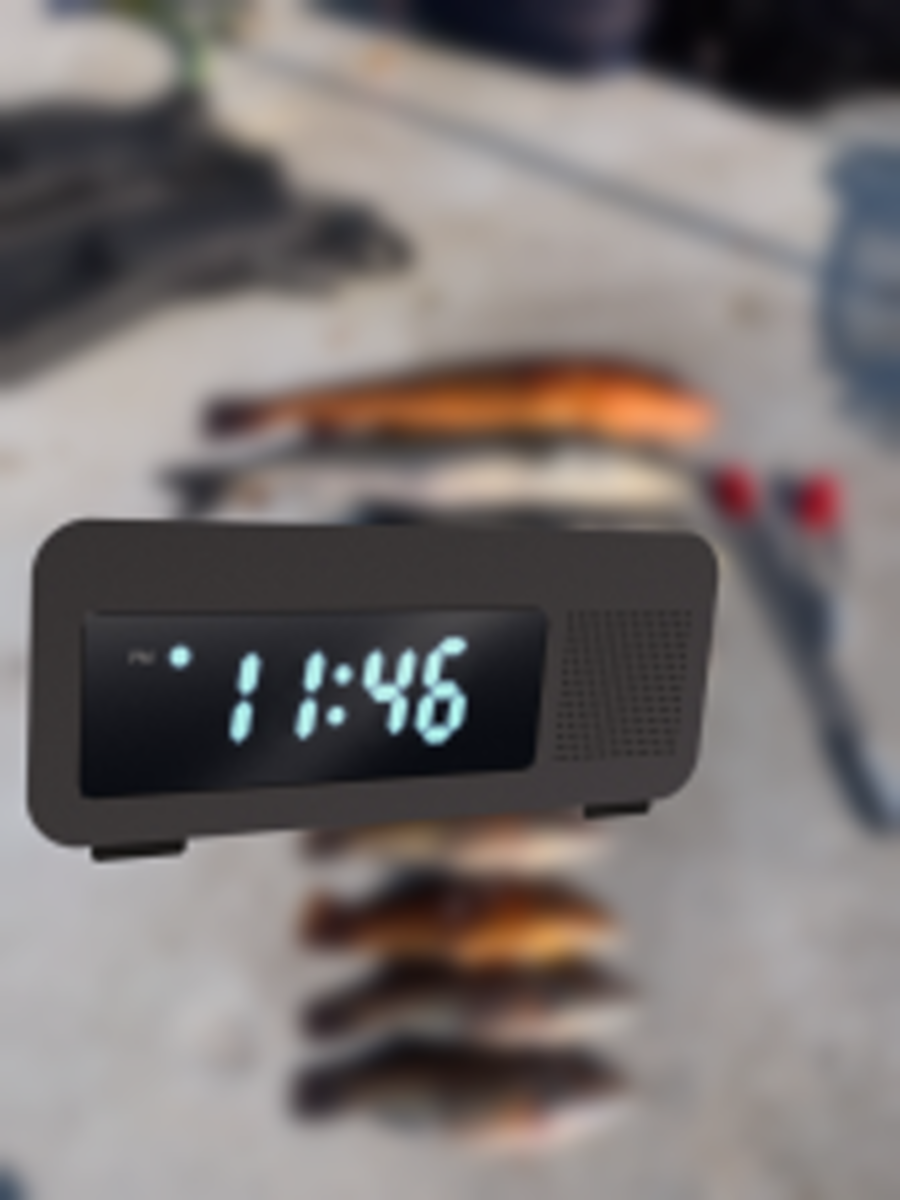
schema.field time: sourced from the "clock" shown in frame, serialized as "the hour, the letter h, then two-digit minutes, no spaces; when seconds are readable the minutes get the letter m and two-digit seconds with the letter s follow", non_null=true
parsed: 11h46
